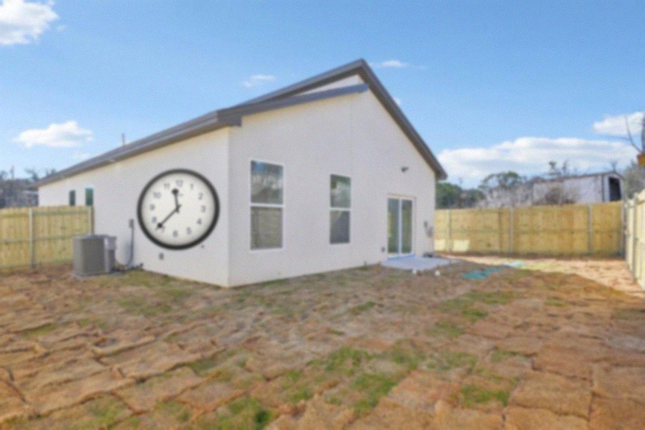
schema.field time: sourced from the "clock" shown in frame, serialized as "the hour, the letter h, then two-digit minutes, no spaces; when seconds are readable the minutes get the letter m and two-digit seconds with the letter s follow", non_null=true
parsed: 11h37
